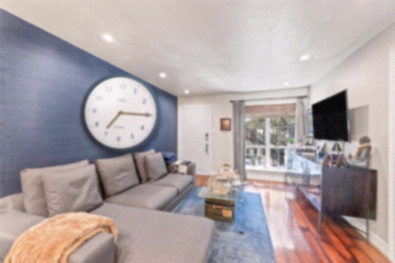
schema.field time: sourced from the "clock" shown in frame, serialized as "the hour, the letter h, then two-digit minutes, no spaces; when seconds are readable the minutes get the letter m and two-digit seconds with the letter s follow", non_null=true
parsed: 7h15
